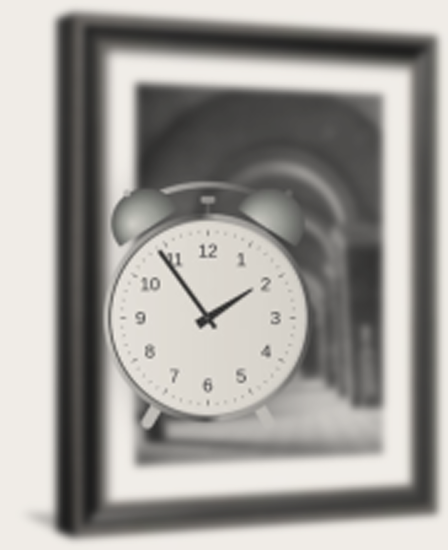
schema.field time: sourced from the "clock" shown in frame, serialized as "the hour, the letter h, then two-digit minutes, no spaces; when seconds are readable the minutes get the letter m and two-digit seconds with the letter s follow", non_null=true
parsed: 1h54
